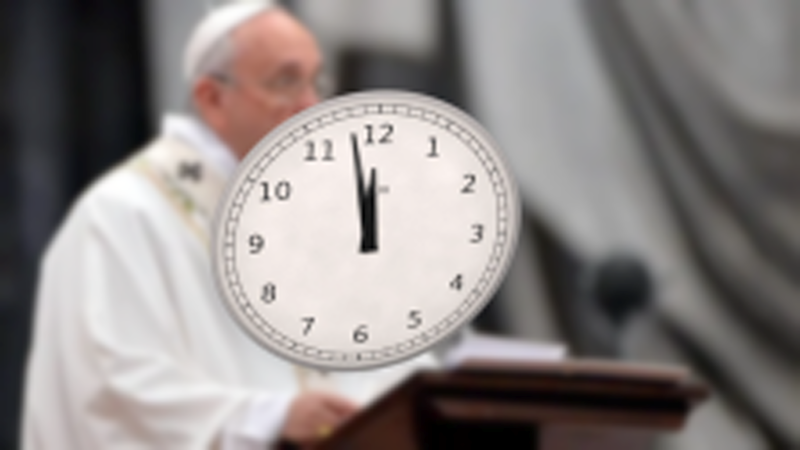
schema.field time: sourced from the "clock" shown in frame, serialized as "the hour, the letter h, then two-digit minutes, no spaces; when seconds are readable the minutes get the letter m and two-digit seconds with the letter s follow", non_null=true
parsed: 11h58
